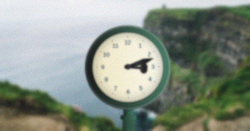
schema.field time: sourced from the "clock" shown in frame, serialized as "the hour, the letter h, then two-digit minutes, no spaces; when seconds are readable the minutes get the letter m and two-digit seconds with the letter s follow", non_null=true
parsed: 3h12
